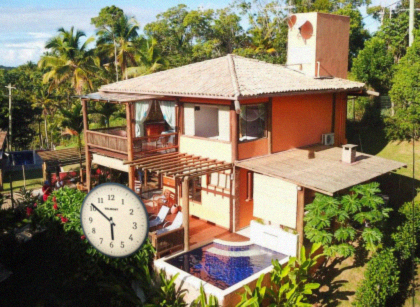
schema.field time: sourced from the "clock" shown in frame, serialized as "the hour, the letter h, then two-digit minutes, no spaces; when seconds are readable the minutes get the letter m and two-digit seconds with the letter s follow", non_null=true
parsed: 5h51
